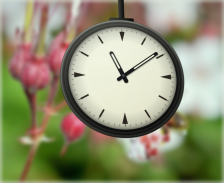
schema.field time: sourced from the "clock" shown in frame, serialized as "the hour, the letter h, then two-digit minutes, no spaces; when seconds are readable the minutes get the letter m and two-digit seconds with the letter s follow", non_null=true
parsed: 11h09
